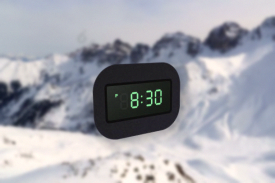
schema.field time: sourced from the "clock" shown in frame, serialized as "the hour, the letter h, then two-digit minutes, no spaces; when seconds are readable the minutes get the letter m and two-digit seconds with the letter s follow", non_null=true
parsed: 8h30
